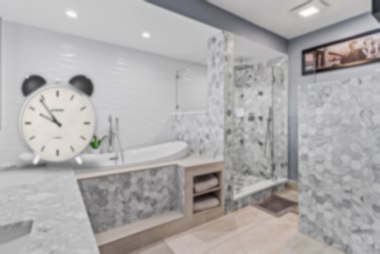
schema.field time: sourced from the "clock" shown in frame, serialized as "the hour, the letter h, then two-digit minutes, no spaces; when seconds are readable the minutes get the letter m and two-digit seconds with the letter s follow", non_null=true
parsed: 9h54
